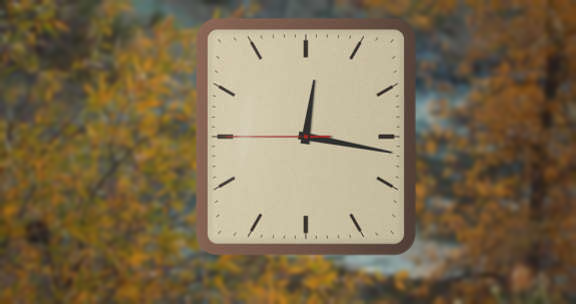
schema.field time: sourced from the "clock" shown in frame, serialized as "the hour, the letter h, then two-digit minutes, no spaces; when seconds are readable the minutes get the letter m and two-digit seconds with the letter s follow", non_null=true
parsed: 12h16m45s
